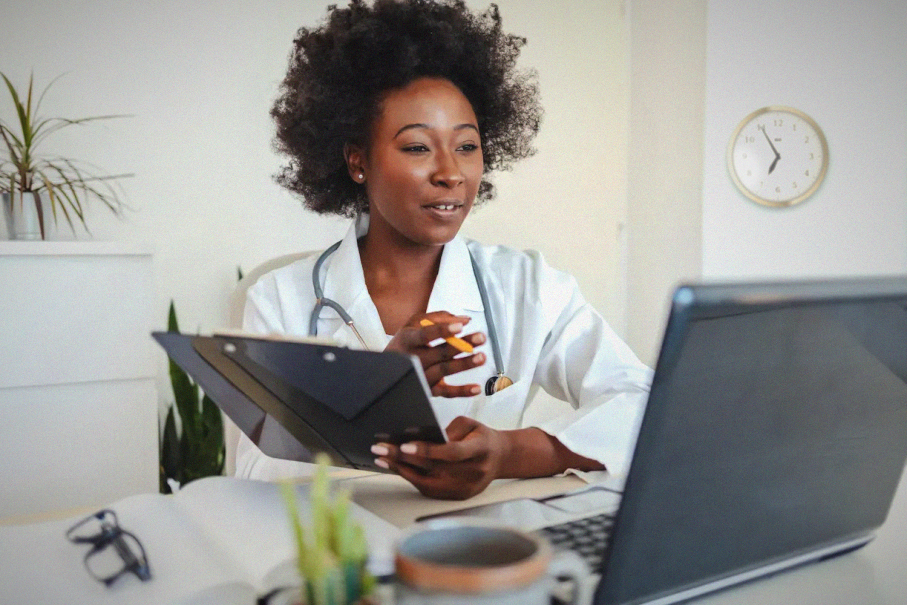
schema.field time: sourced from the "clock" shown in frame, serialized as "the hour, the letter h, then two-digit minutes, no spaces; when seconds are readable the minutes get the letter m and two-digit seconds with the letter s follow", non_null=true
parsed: 6h55
